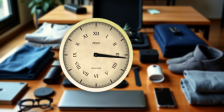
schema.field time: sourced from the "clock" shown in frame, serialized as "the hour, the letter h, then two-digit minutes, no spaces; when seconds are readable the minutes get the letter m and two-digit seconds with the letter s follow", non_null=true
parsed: 3h16
